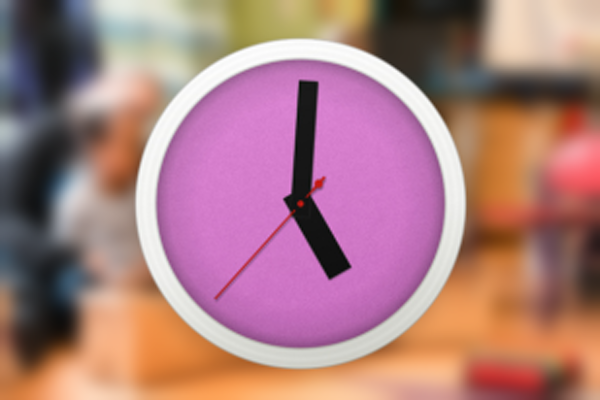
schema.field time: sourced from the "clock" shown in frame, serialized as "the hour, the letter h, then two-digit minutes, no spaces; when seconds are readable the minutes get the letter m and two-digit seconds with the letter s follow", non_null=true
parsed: 5h00m37s
